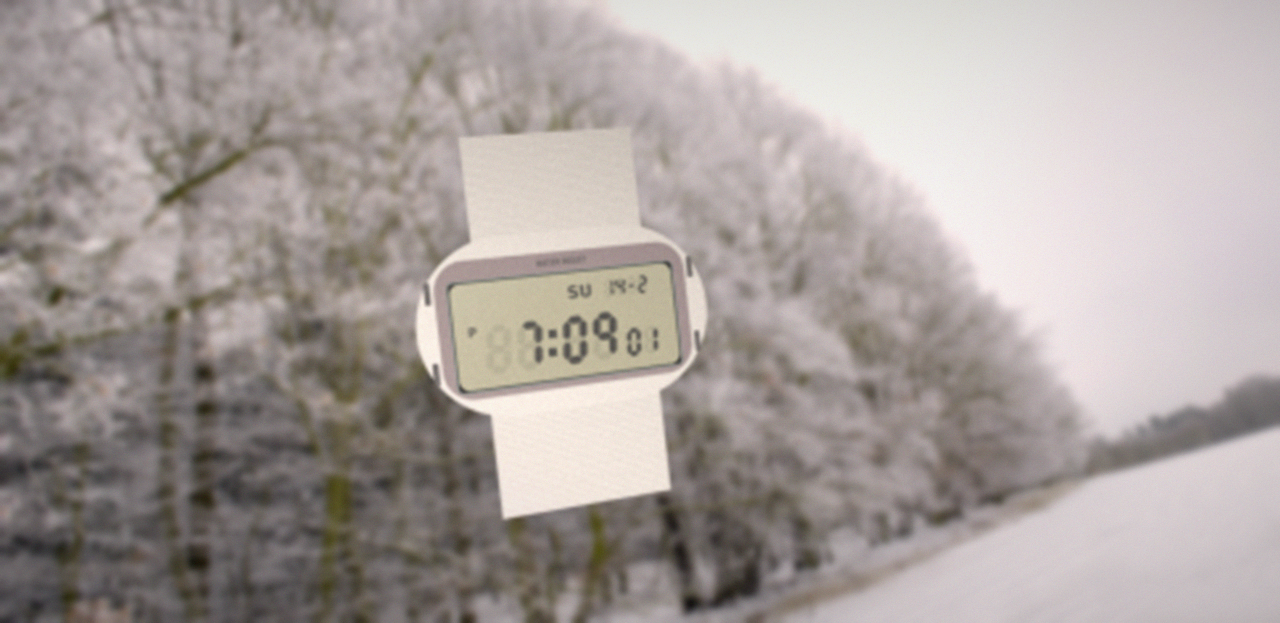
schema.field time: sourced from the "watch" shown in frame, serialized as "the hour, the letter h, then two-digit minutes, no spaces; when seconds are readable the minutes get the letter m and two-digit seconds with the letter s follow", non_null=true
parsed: 7h09m01s
